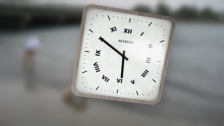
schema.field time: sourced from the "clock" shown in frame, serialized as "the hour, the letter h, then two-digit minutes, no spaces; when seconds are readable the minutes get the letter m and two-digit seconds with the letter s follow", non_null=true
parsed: 5h50
